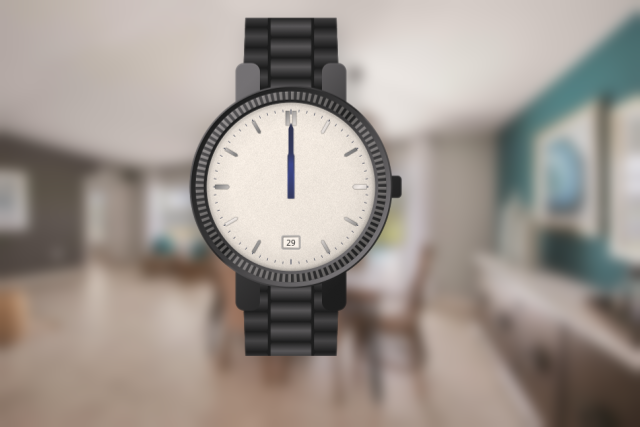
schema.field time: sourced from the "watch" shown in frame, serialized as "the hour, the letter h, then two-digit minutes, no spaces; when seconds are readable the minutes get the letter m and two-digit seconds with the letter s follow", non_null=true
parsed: 12h00
